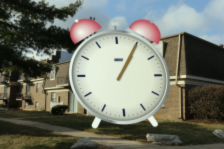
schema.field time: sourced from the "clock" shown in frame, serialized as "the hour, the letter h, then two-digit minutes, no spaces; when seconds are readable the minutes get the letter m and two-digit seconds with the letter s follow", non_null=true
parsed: 1h05
